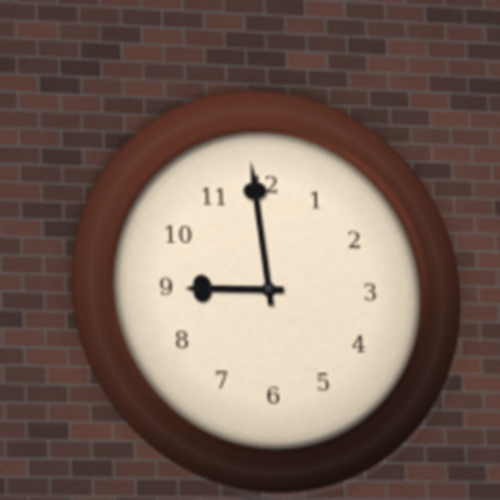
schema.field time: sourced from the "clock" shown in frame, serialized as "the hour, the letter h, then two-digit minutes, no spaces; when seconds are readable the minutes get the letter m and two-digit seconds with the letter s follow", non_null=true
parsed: 8h59
